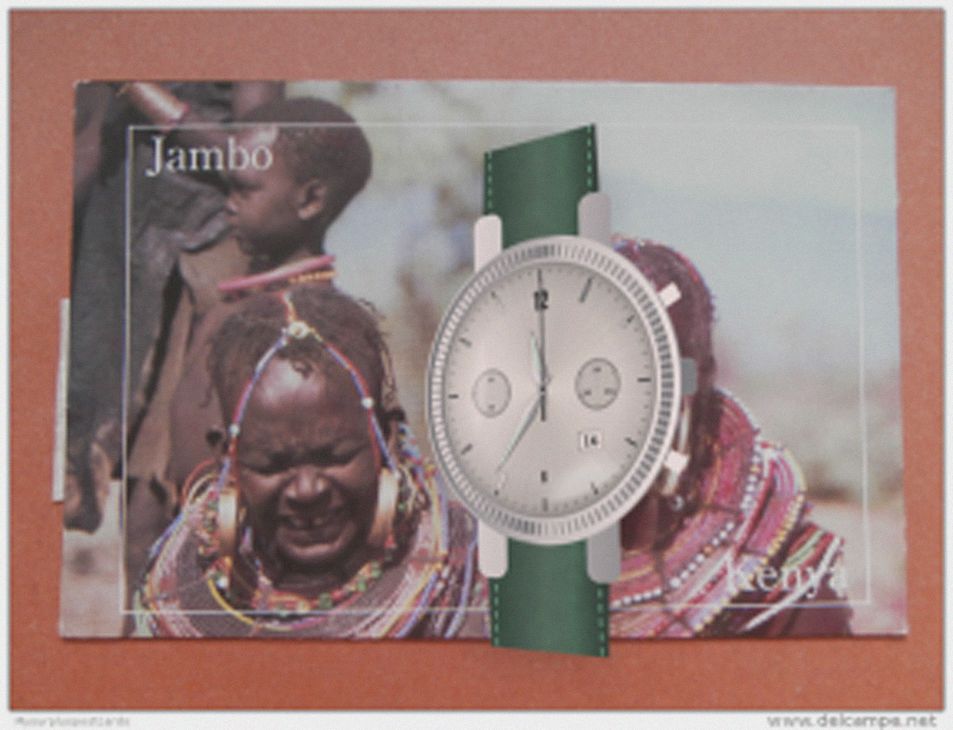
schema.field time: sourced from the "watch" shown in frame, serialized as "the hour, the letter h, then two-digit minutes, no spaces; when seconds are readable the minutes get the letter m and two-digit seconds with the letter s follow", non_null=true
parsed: 11h36
